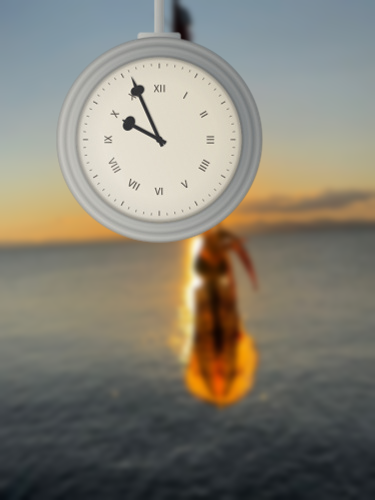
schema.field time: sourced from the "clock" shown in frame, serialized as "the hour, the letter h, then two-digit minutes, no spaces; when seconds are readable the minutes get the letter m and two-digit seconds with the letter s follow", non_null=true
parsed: 9h56
